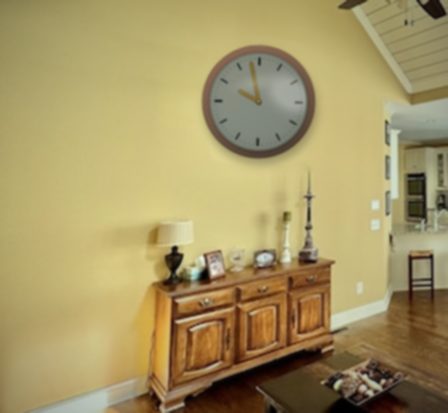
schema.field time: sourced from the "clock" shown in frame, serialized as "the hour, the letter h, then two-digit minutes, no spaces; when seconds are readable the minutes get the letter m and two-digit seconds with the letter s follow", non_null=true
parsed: 9h58
